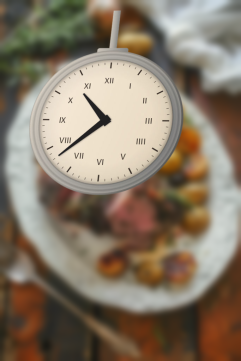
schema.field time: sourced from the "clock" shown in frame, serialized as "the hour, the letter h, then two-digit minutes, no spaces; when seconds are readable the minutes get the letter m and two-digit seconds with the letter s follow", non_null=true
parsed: 10h38
